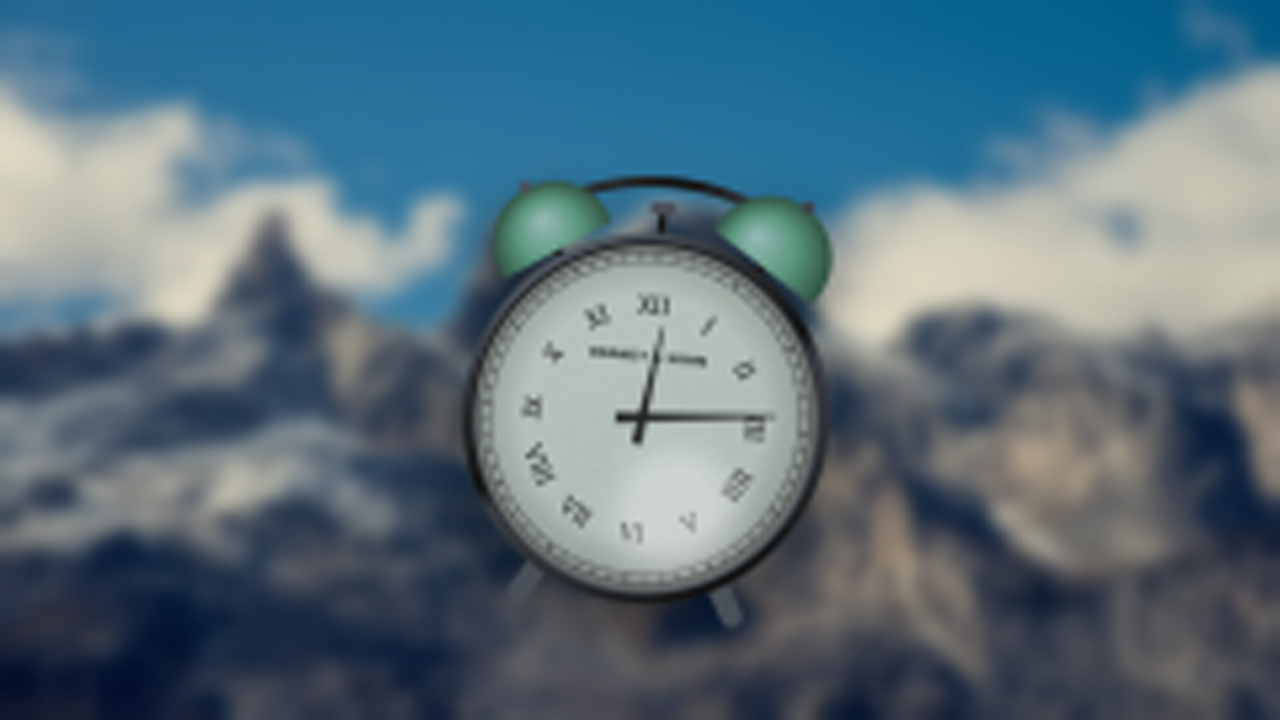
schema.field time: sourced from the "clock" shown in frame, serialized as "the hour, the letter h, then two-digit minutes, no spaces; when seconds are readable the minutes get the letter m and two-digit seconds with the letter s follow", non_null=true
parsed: 12h14
